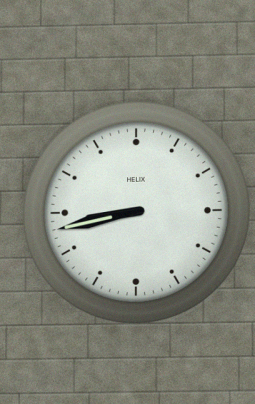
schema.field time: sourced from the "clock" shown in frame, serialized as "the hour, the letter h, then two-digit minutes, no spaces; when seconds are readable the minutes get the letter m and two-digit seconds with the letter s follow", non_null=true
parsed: 8h43
